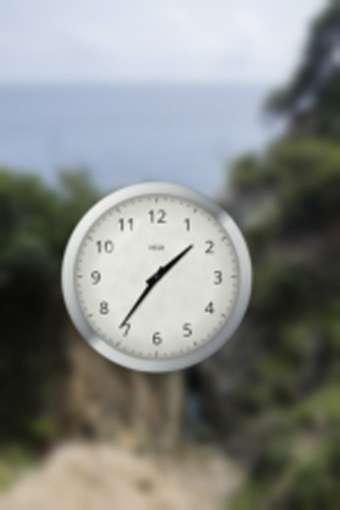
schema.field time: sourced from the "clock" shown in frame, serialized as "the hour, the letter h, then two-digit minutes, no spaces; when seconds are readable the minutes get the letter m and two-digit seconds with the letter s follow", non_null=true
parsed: 1h36
